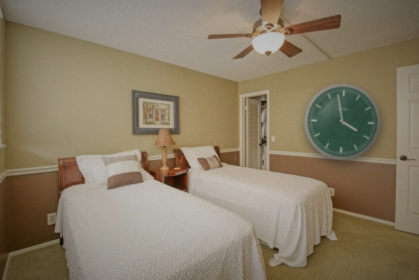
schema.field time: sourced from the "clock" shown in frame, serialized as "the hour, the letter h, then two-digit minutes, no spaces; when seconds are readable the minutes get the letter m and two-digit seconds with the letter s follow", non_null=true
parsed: 3h58
